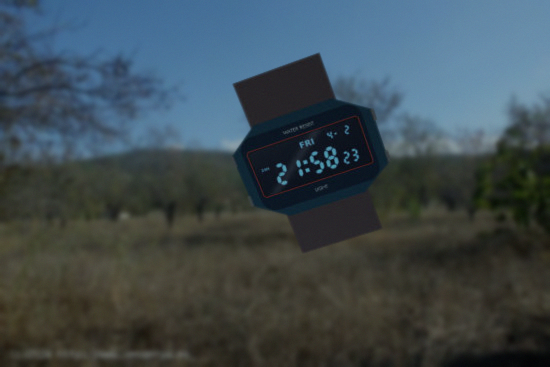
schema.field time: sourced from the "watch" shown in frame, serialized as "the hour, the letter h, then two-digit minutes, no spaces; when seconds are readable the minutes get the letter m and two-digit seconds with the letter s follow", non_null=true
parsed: 21h58m23s
